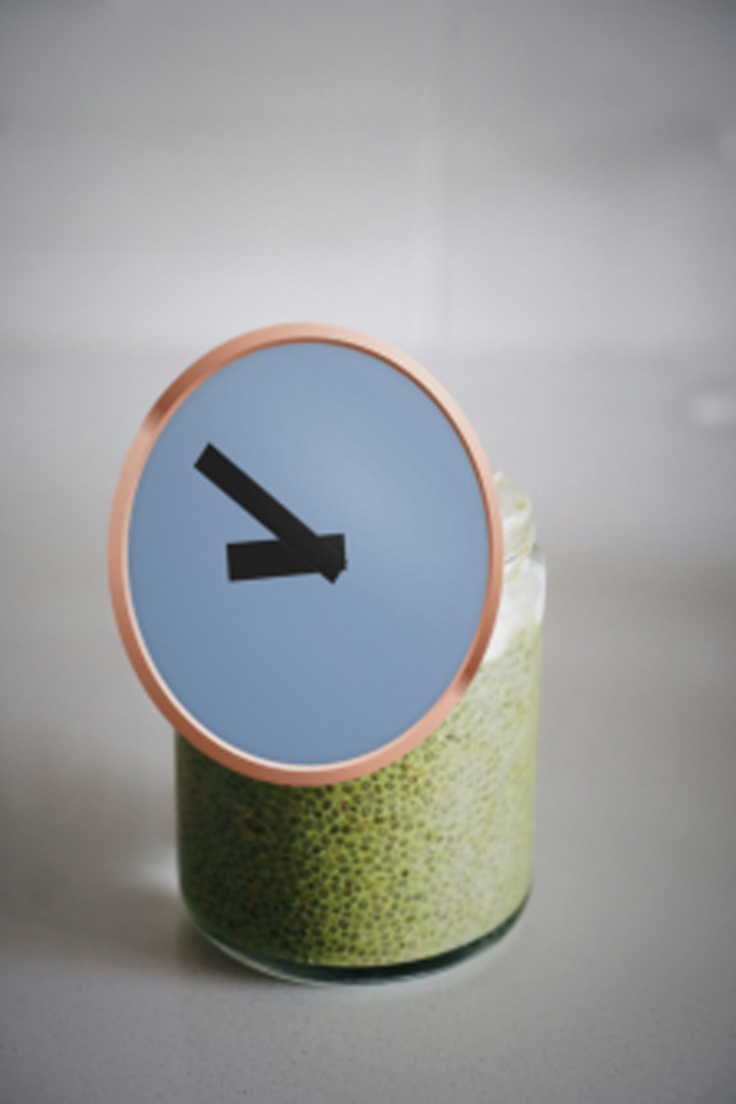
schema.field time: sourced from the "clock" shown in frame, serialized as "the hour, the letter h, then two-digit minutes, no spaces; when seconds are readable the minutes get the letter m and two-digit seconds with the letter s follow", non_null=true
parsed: 8h51
